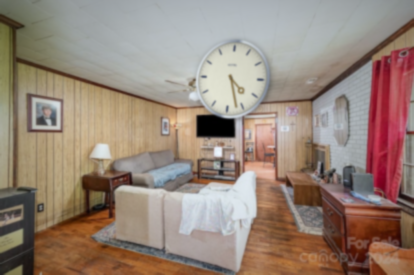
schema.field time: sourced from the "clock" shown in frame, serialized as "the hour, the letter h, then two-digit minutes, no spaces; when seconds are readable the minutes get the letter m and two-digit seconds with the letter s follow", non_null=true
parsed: 4h27
